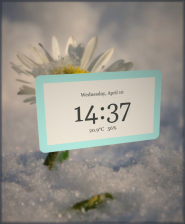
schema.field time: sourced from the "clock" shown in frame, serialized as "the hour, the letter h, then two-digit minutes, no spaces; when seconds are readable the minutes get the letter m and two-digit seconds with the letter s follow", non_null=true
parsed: 14h37
